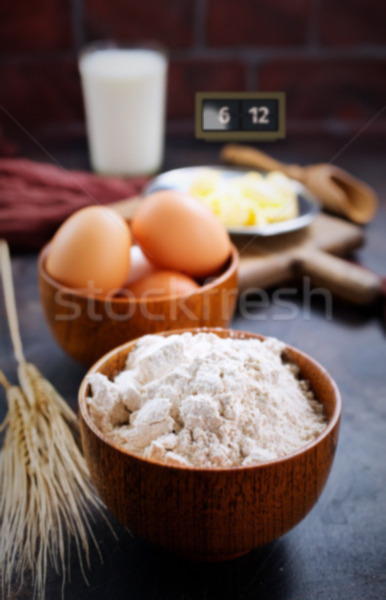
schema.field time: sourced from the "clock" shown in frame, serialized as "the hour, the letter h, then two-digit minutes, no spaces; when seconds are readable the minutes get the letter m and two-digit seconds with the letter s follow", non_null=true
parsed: 6h12
